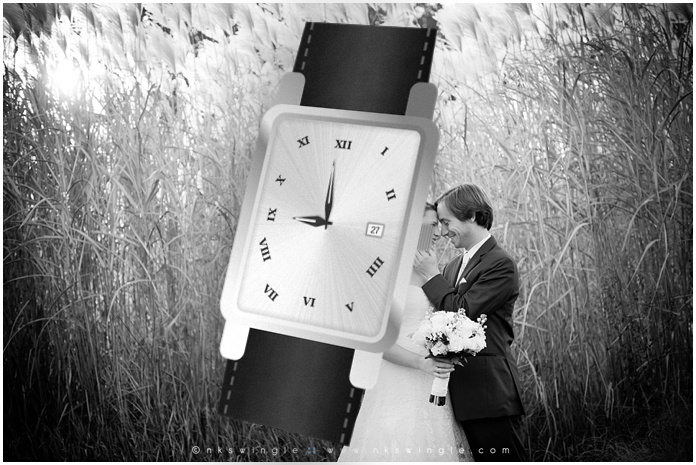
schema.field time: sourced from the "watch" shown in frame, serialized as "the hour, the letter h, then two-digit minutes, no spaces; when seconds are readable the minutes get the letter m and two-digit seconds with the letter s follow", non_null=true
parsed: 8h59
